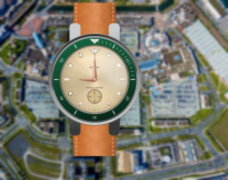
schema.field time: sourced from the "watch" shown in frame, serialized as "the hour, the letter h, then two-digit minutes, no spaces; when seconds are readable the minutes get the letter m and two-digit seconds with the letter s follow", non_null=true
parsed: 9h00
